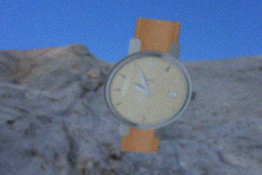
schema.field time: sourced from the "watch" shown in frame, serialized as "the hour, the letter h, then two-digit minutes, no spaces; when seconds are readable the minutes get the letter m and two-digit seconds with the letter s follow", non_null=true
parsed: 9h56
